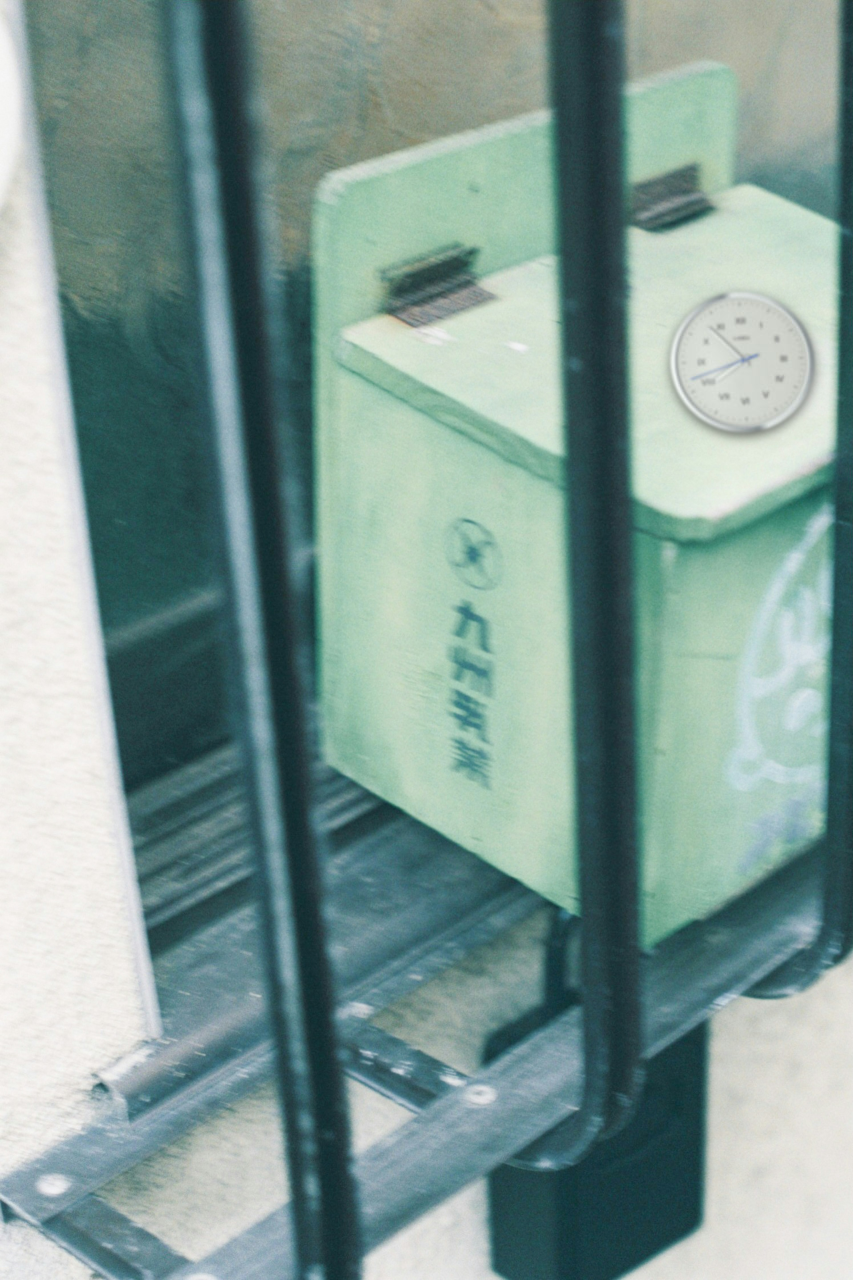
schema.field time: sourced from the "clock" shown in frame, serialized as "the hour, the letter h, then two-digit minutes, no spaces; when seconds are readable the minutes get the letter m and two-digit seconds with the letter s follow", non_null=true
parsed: 7h52m42s
